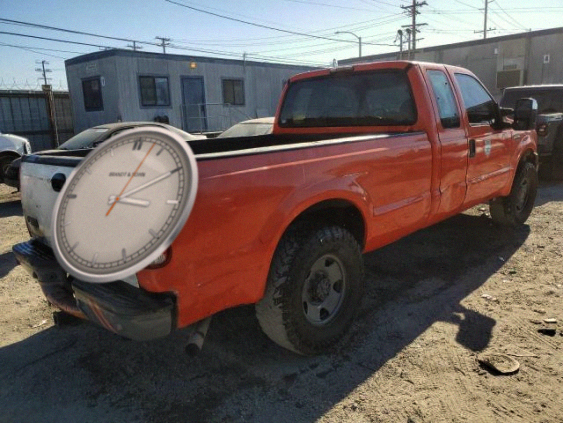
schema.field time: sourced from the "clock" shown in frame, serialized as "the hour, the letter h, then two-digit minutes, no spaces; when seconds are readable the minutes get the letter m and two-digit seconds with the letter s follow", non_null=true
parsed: 3h10m03s
